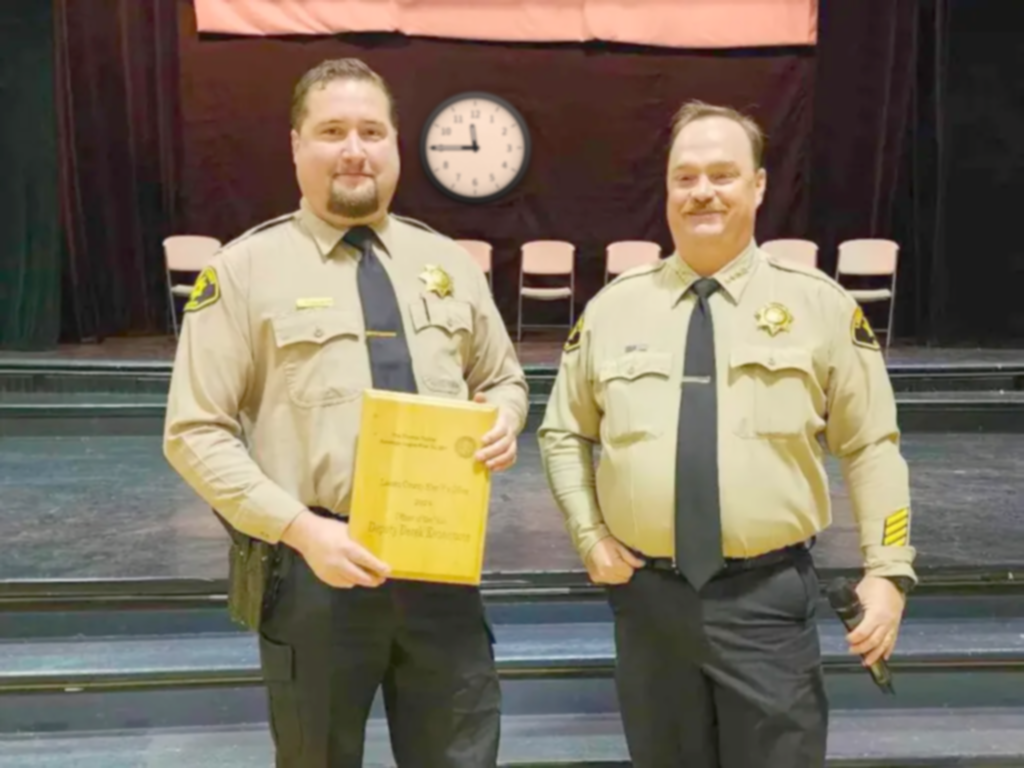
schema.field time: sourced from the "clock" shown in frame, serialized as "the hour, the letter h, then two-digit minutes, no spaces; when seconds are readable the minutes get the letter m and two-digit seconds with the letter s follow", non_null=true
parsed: 11h45
